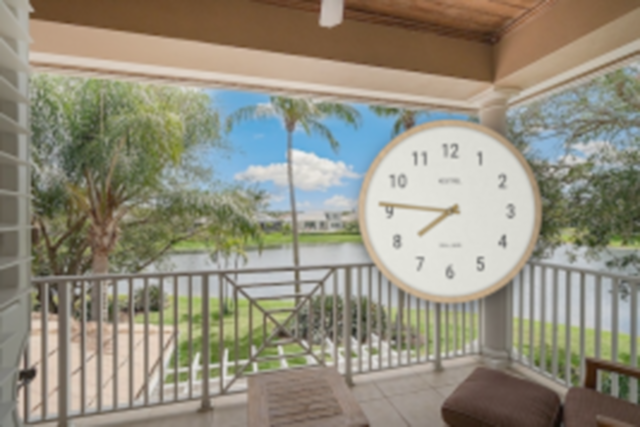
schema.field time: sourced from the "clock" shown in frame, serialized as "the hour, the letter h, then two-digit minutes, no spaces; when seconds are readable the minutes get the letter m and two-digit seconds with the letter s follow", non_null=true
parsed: 7h46
